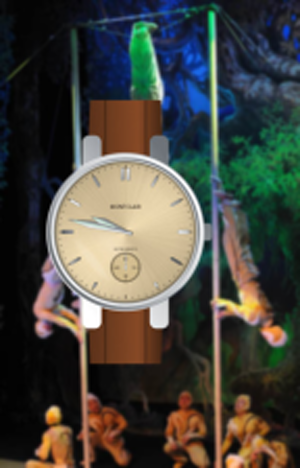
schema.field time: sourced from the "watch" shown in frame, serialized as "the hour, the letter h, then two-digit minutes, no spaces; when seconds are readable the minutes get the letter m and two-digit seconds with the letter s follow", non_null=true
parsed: 9h47
